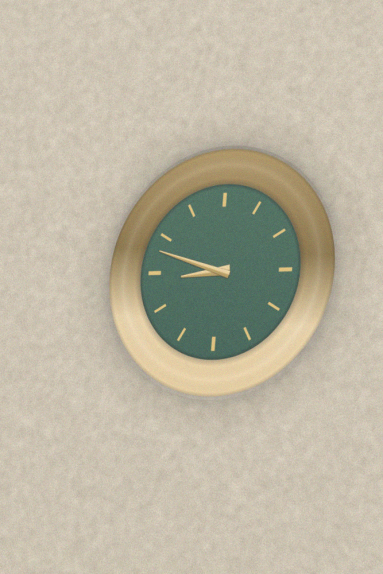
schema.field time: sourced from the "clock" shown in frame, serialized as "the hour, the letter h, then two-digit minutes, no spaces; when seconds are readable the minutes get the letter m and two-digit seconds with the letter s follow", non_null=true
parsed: 8h48
